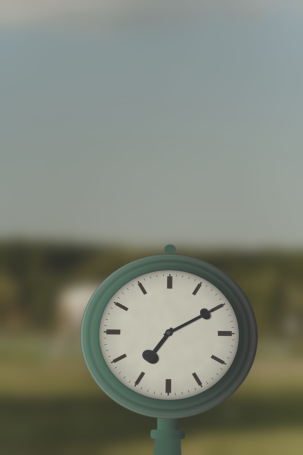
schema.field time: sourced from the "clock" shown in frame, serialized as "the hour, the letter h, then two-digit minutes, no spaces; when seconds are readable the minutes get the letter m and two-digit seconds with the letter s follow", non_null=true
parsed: 7h10
